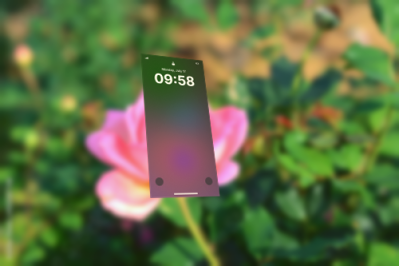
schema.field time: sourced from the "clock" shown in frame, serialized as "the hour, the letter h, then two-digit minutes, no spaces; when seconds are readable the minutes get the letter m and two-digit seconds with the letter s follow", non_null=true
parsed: 9h58
